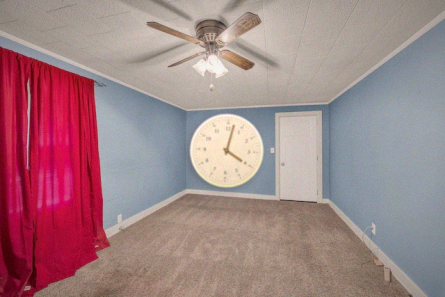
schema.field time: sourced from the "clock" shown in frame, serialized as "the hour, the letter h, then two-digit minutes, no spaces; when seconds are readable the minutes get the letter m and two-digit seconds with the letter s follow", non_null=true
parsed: 4h02
